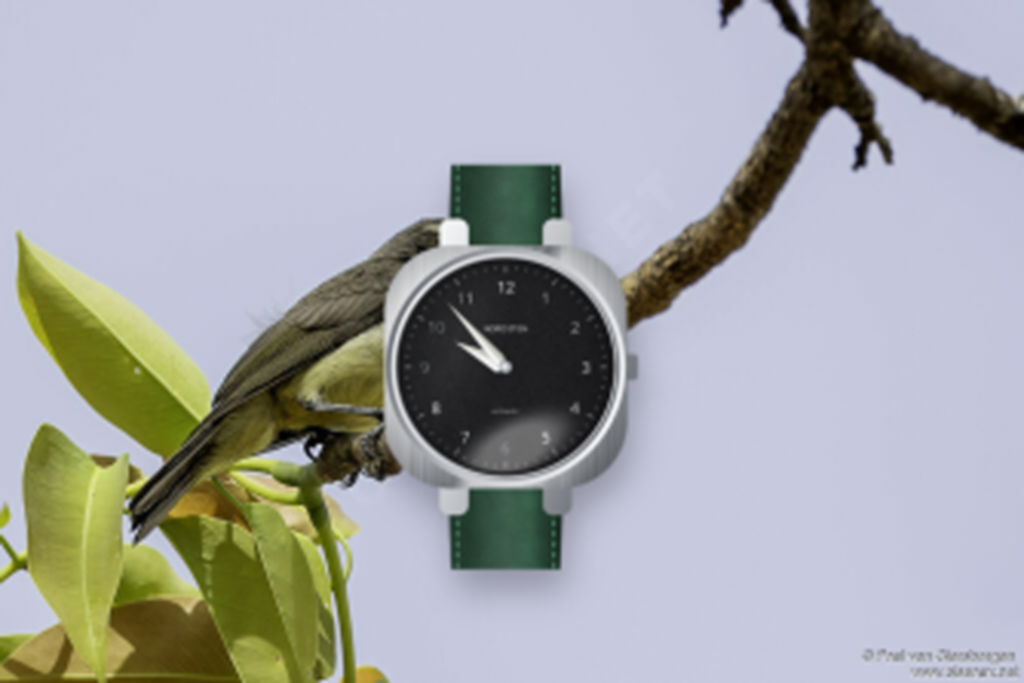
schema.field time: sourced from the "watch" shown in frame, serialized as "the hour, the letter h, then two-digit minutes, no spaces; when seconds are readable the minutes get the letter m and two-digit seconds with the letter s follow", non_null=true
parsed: 9h53
